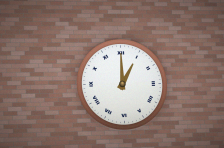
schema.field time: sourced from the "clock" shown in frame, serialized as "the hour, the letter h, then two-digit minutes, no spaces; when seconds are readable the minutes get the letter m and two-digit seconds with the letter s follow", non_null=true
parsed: 1h00
